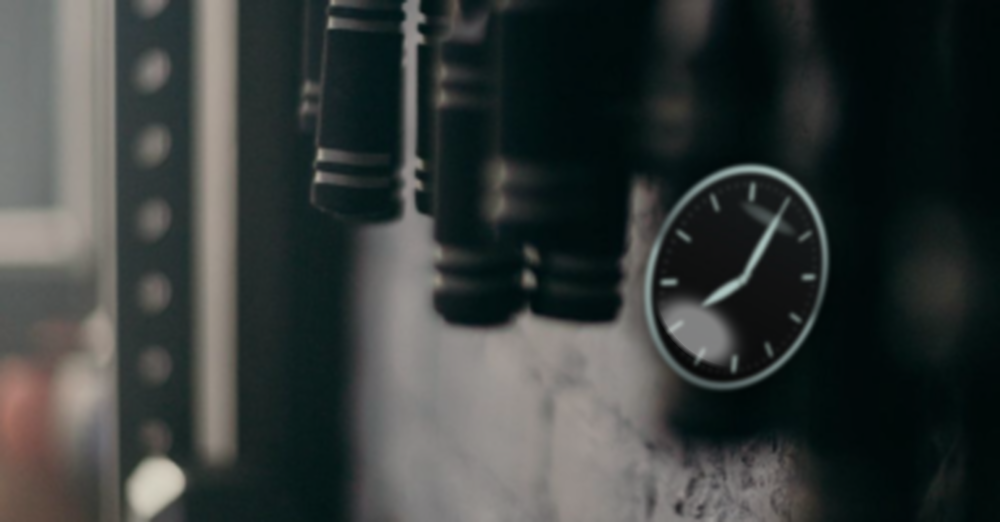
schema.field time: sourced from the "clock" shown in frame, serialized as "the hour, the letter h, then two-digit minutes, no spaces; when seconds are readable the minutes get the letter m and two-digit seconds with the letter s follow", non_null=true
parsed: 8h05
